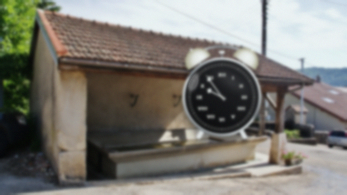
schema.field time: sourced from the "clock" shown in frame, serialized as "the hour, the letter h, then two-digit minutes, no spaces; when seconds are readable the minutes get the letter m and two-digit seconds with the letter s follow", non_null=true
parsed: 9h54
